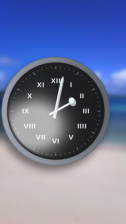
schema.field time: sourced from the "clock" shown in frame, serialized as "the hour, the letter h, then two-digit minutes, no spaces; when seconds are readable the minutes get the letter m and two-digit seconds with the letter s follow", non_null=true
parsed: 2h02
